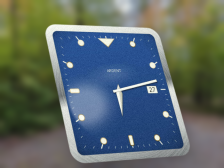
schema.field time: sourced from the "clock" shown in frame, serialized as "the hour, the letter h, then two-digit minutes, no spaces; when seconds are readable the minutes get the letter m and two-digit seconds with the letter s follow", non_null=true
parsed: 6h13
